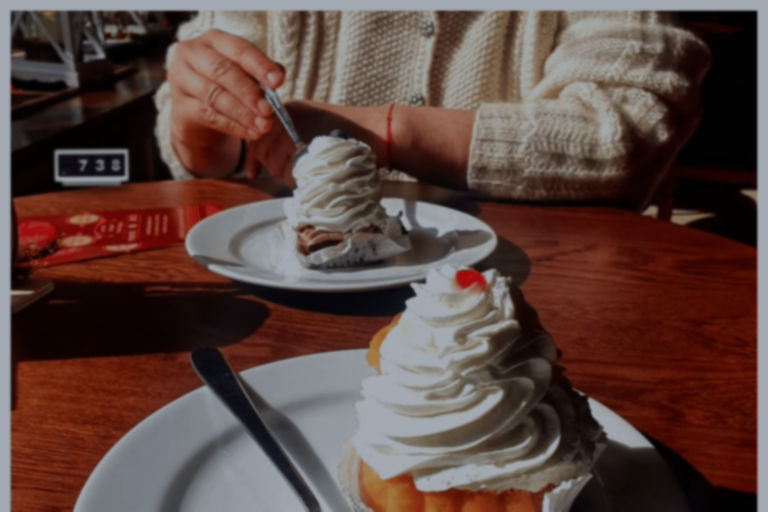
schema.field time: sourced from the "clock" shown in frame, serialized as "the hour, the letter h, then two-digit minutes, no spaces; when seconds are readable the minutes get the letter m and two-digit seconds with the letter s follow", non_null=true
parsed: 7h38
